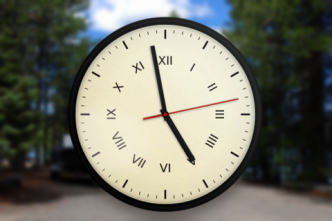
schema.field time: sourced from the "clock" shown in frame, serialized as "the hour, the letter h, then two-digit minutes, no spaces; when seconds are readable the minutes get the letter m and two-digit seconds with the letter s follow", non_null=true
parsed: 4h58m13s
